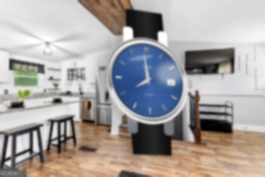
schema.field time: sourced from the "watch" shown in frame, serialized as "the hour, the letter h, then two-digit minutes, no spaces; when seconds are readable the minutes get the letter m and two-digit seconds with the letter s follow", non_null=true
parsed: 7h59
